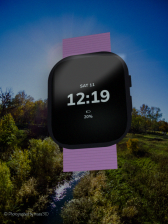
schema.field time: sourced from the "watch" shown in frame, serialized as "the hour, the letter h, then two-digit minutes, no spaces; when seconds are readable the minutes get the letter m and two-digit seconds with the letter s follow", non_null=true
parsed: 12h19
